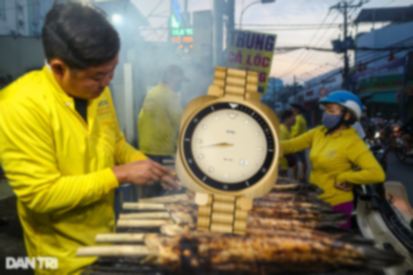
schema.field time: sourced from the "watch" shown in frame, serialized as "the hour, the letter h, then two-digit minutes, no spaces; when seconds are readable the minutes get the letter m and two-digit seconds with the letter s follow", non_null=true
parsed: 8h43
